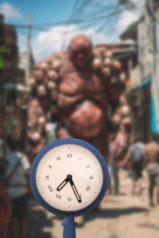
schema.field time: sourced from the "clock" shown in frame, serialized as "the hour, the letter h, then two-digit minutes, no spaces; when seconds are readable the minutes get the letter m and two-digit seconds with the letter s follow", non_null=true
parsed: 7h26
